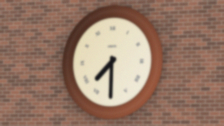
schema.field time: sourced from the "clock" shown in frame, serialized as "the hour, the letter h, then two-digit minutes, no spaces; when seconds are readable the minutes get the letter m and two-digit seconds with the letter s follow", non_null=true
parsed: 7h30
